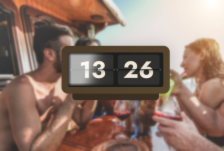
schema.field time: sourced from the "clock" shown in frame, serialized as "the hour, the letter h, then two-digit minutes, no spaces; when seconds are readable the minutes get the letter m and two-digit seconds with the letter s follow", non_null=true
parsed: 13h26
